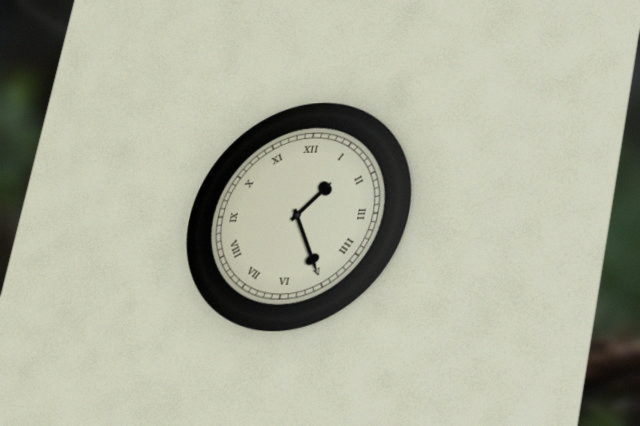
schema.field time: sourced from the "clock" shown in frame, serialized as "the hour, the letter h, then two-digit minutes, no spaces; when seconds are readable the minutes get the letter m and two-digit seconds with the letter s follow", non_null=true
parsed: 1h25
